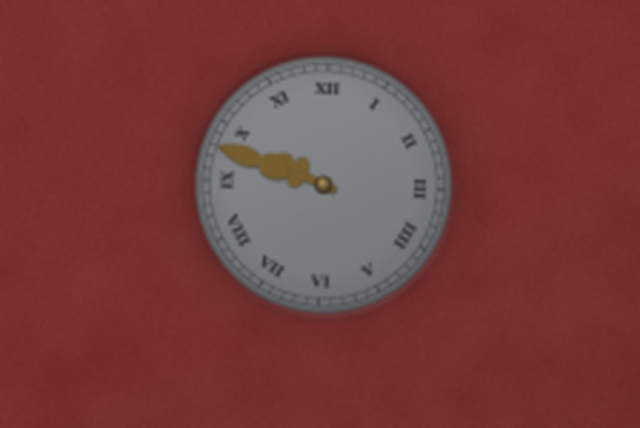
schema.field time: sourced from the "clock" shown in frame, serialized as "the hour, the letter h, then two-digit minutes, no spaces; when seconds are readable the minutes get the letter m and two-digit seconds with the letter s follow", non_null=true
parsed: 9h48
